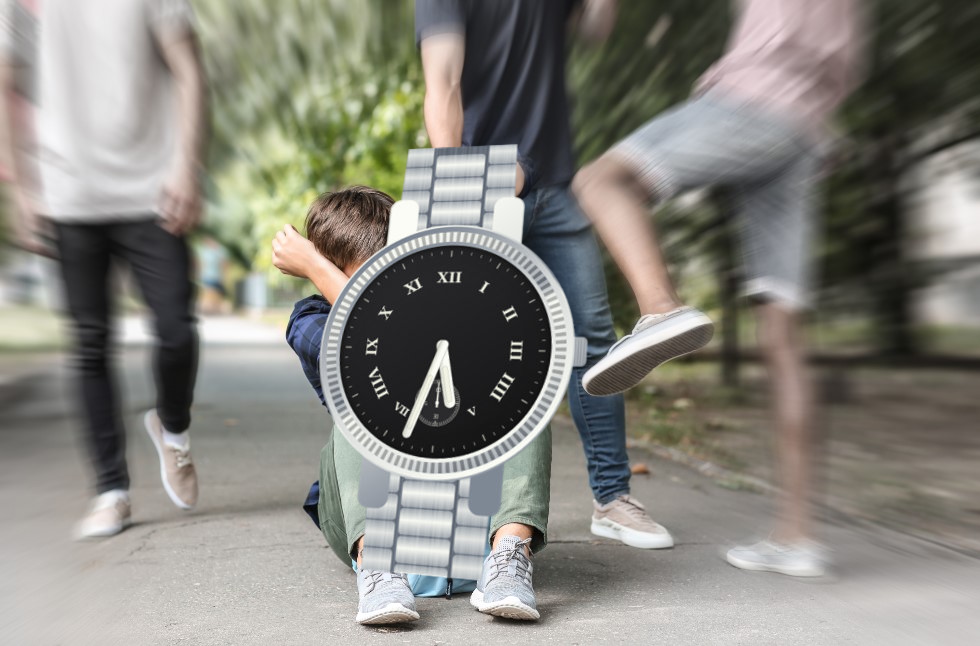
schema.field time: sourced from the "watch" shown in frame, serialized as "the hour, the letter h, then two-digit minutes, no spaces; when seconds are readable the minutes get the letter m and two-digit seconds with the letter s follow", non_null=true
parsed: 5h33
